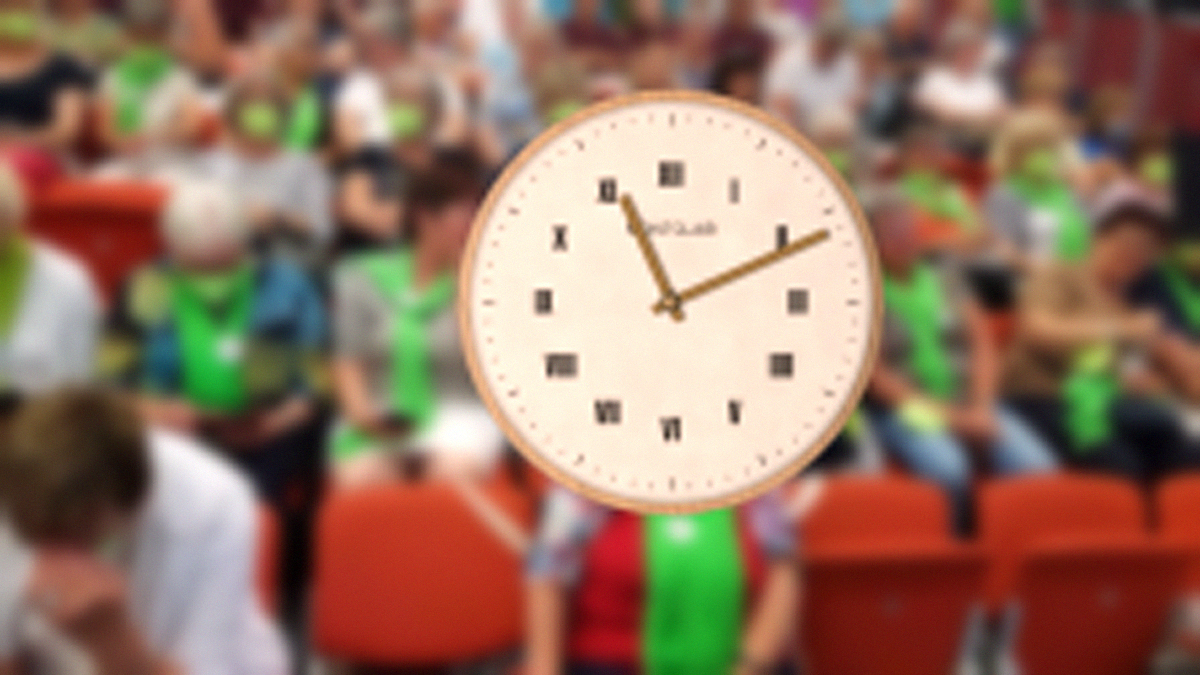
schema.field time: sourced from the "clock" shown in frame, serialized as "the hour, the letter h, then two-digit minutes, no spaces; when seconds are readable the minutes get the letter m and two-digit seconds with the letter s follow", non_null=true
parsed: 11h11
